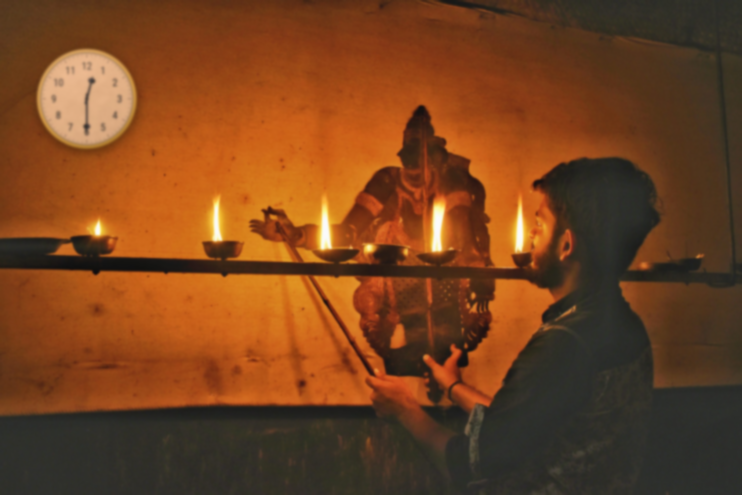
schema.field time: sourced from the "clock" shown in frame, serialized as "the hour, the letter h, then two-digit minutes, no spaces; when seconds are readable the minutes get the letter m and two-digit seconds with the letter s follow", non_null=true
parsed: 12h30
